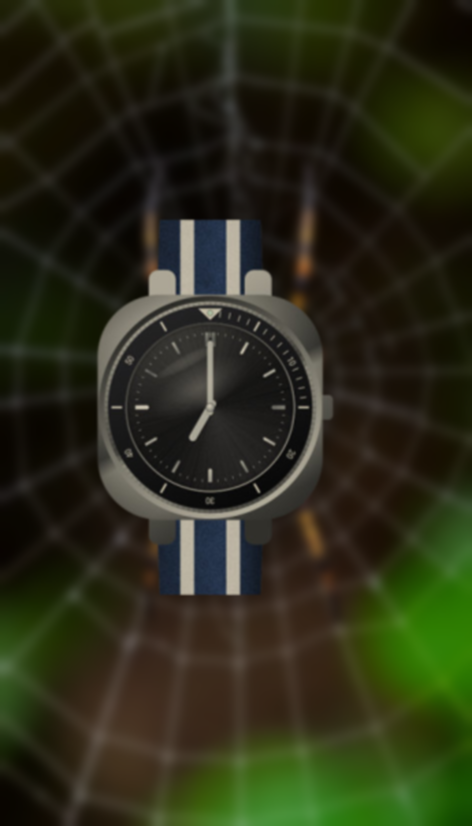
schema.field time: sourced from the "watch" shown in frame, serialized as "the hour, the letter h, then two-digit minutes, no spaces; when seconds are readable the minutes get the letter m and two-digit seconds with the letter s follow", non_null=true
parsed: 7h00
